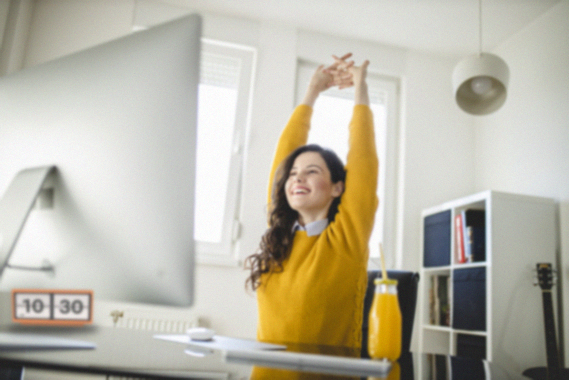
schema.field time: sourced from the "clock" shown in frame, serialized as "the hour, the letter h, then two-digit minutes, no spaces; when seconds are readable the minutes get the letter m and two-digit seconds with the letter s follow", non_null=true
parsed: 10h30
